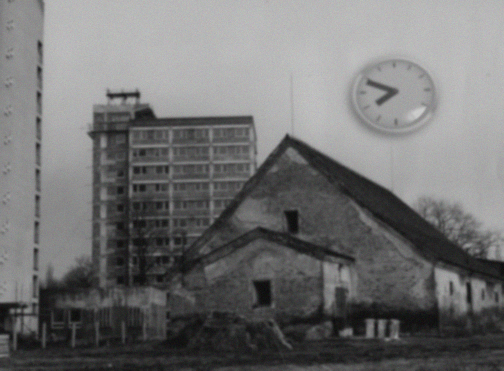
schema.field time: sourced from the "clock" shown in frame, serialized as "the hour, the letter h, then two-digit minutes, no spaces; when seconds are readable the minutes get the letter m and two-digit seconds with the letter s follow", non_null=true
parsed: 7h49
